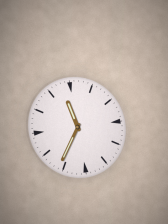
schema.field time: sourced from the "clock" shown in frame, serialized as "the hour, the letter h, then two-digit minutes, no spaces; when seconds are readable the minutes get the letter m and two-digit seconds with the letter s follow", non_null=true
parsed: 11h36
